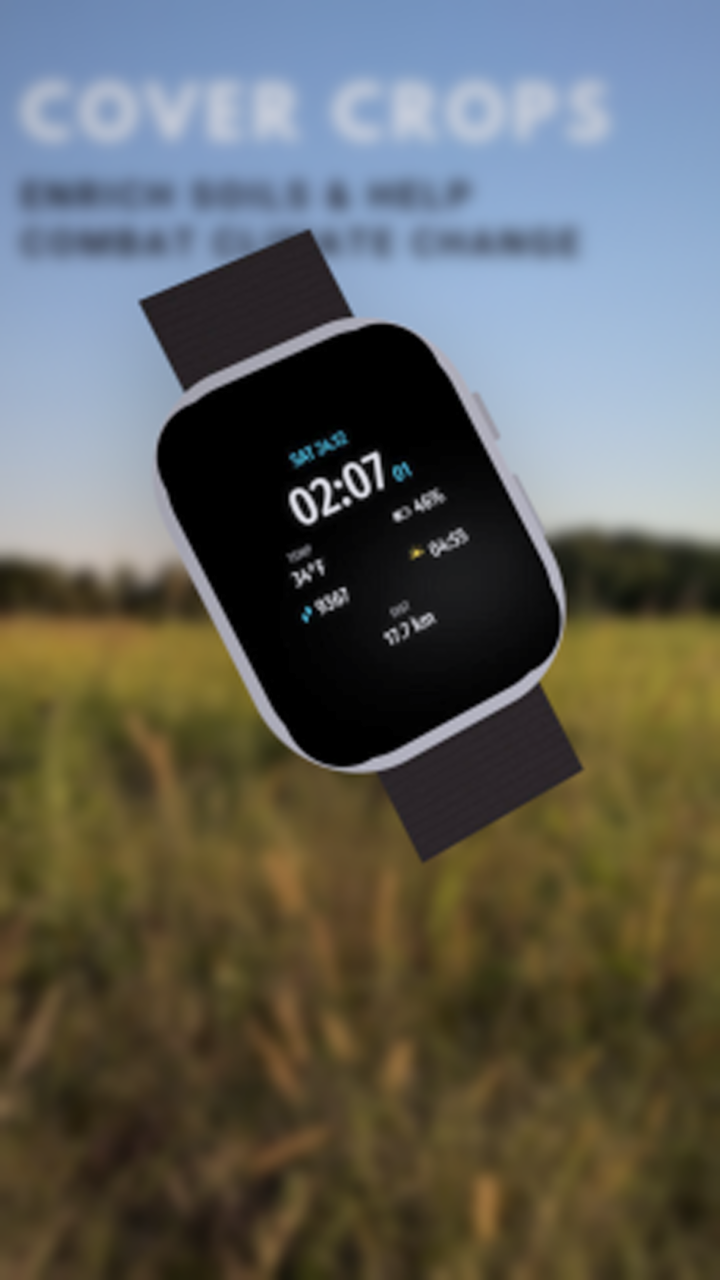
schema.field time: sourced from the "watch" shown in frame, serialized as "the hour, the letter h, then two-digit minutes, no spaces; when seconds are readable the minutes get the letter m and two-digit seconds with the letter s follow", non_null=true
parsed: 2h07
